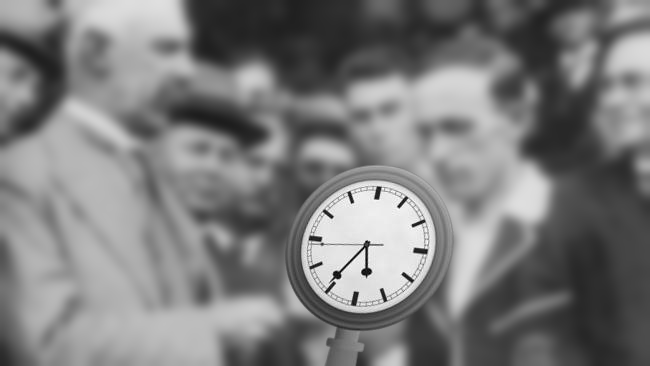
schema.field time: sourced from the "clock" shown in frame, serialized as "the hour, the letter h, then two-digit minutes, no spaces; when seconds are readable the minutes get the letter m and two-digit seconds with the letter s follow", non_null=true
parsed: 5h35m44s
